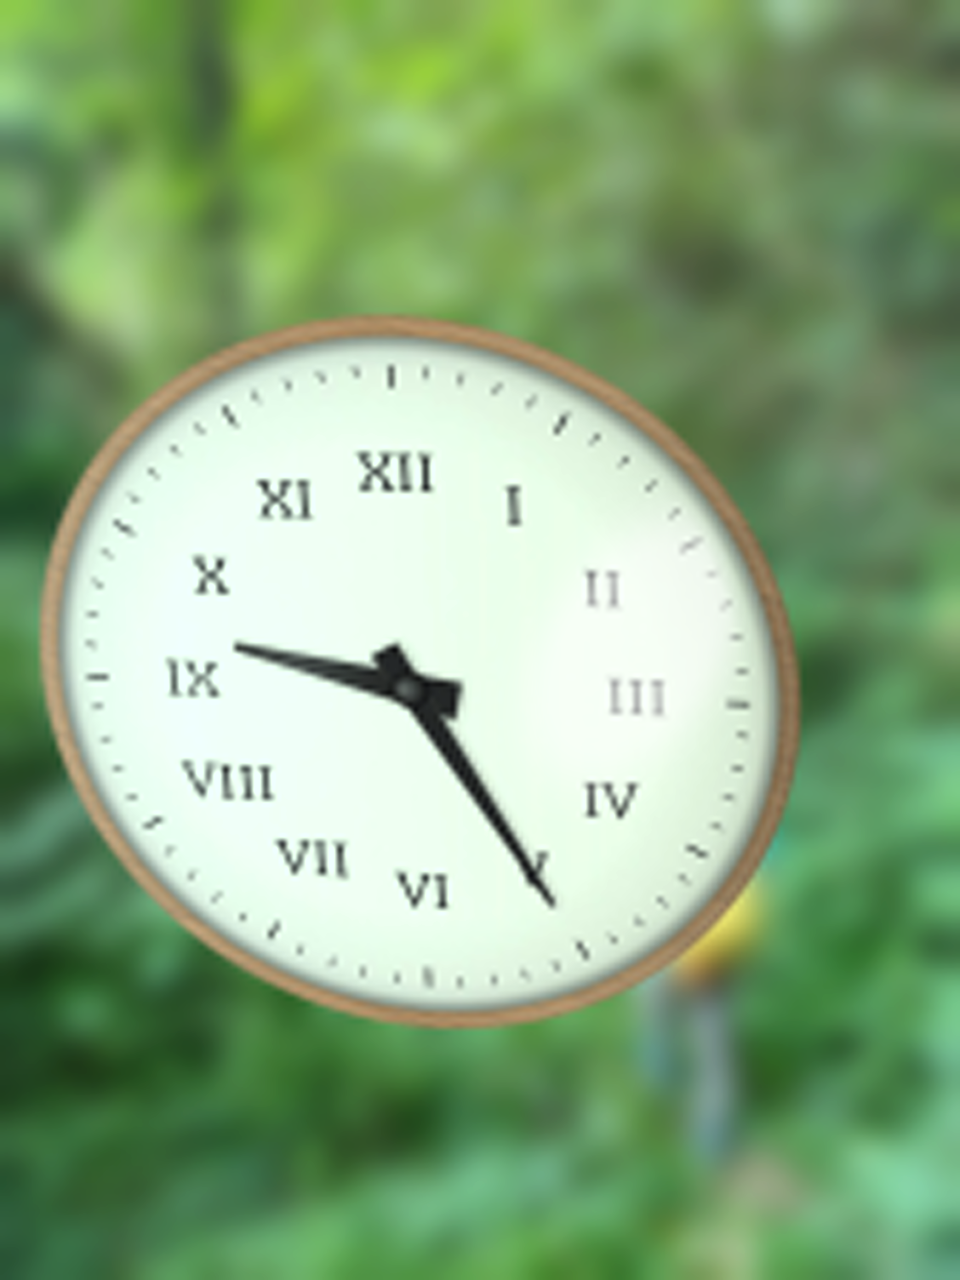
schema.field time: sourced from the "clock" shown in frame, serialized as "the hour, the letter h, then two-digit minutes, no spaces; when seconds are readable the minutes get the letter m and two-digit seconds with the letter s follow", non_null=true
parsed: 9h25
